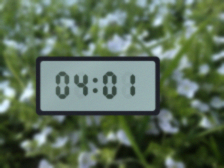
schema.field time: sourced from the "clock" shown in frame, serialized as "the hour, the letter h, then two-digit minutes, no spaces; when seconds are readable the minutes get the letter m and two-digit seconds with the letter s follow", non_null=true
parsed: 4h01
